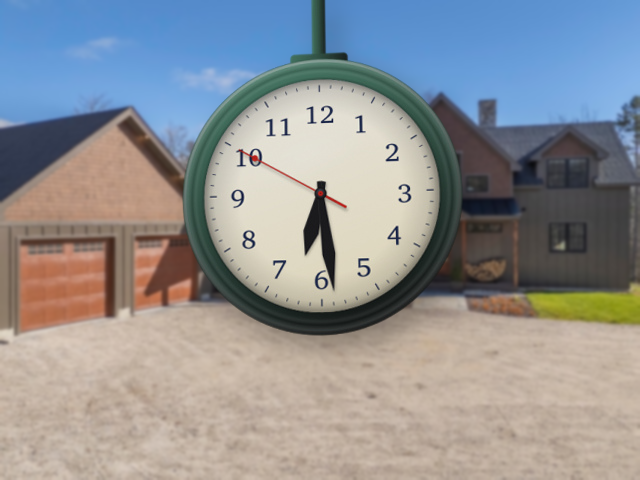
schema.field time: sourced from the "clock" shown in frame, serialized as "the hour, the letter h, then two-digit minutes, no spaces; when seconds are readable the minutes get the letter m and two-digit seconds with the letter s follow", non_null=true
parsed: 6h28m50s
